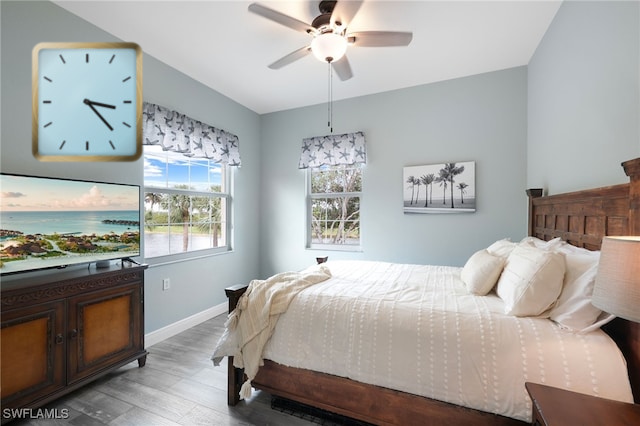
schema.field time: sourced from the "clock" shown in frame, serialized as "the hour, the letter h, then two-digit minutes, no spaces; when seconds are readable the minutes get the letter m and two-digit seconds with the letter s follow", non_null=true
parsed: 3h23
